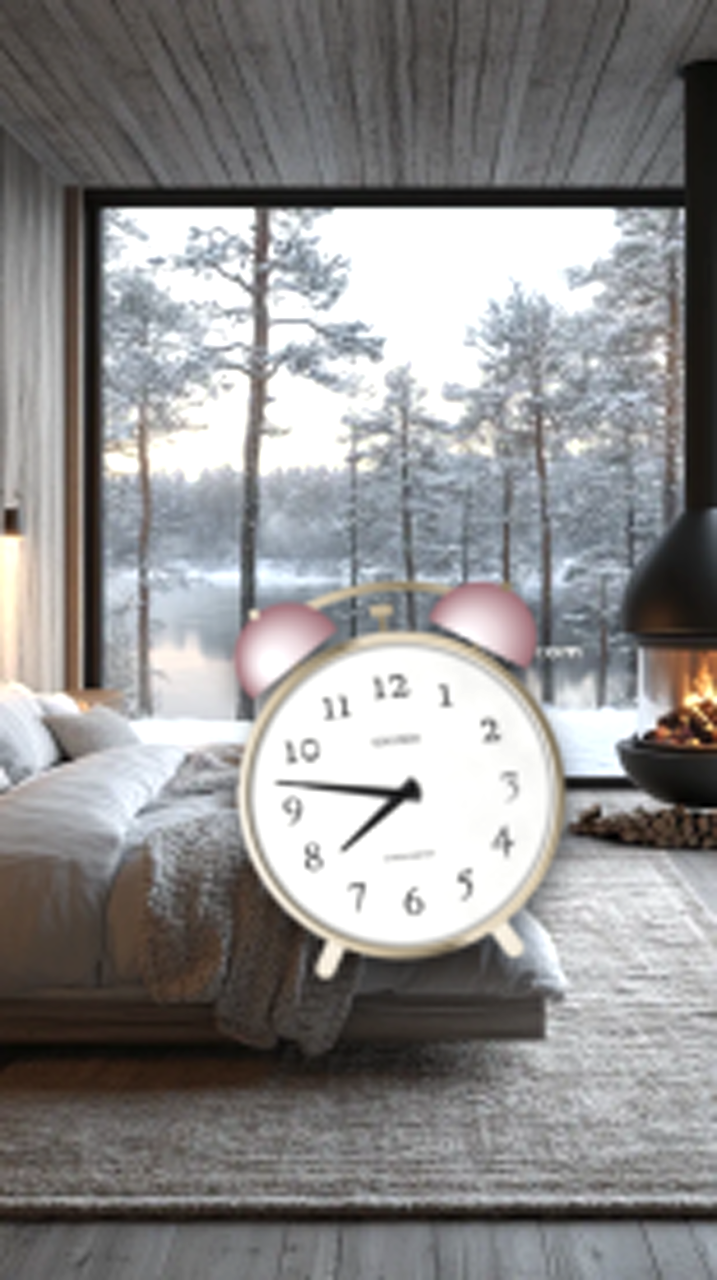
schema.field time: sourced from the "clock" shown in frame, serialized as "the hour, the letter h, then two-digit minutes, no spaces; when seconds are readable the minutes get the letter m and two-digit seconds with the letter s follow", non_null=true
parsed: 7h47
